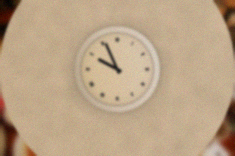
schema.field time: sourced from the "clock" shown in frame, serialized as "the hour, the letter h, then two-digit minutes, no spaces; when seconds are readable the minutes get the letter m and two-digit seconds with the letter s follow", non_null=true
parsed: 9h56
